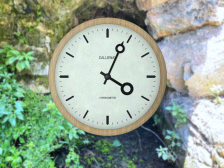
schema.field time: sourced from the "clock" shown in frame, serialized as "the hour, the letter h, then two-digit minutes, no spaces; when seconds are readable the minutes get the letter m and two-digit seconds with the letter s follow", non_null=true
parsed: 4h04
